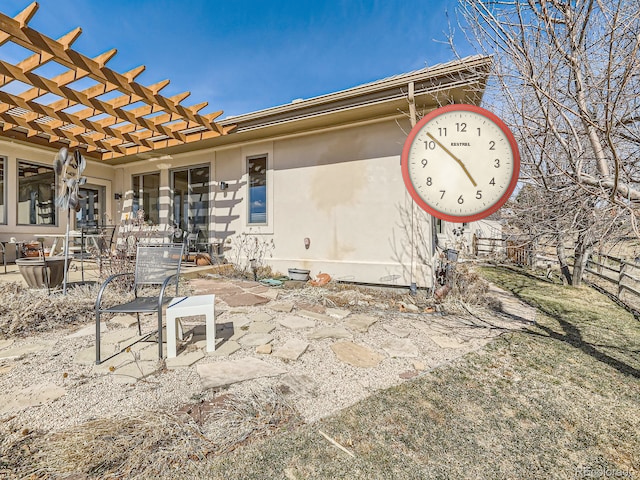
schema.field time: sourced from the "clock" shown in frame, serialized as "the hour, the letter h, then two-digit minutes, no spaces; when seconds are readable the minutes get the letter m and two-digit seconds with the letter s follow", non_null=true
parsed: 4h52
